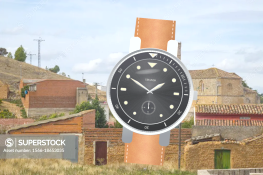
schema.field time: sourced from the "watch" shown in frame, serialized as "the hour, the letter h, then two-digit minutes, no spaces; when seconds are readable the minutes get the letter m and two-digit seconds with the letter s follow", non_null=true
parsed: 1h50
